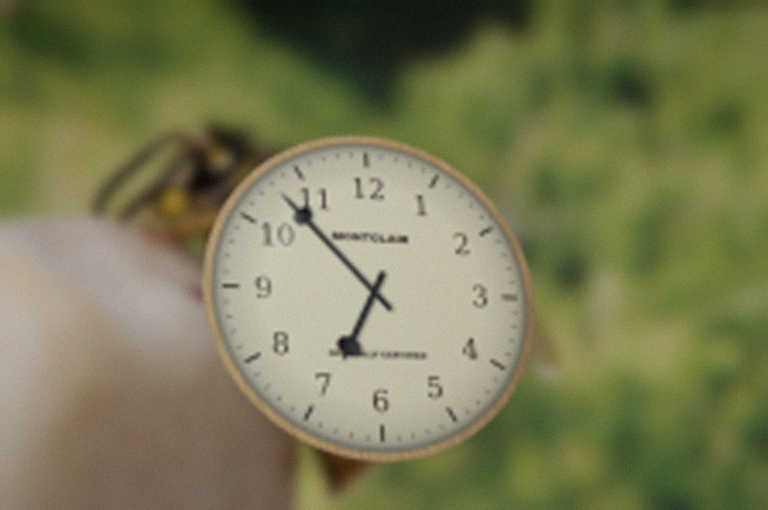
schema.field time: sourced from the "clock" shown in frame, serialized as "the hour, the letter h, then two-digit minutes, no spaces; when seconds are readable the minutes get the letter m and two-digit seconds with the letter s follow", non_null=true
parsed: 6h53
